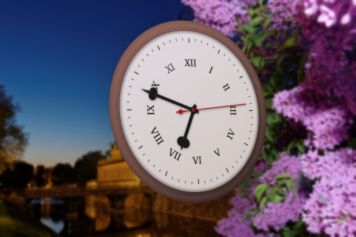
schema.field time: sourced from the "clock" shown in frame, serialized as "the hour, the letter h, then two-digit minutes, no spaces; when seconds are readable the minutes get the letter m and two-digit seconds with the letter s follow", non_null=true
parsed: 6h48m14s
